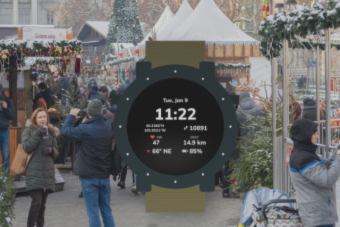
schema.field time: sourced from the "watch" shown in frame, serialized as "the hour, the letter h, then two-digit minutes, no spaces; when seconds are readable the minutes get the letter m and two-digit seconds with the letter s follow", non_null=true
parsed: 11h22
